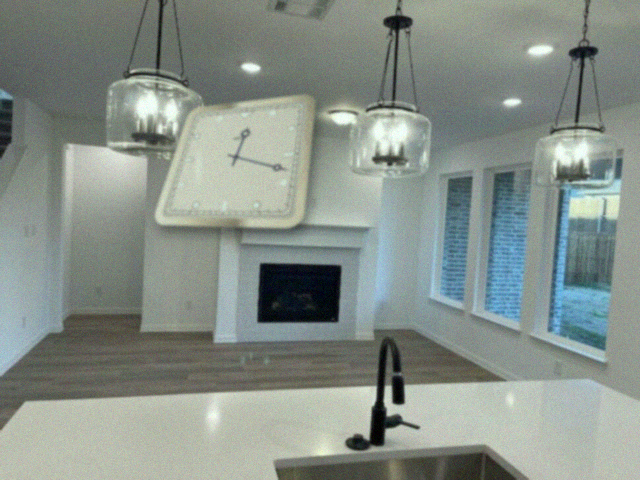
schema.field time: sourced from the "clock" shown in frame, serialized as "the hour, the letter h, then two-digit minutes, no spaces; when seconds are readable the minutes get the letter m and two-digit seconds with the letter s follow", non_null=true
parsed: 12h18
